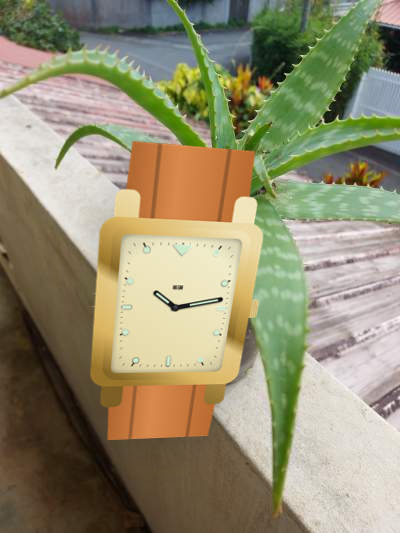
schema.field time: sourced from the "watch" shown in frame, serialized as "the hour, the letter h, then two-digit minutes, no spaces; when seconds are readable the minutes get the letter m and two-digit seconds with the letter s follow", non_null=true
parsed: 10h13
